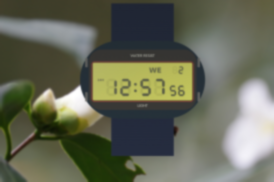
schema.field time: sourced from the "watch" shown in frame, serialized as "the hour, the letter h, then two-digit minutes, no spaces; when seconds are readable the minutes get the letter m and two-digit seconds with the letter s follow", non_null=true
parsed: 12h57m56s
